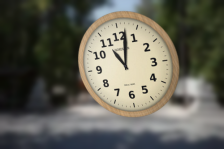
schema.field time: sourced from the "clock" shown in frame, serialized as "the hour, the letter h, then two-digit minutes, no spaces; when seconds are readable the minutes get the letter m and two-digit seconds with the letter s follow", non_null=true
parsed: 11h02
